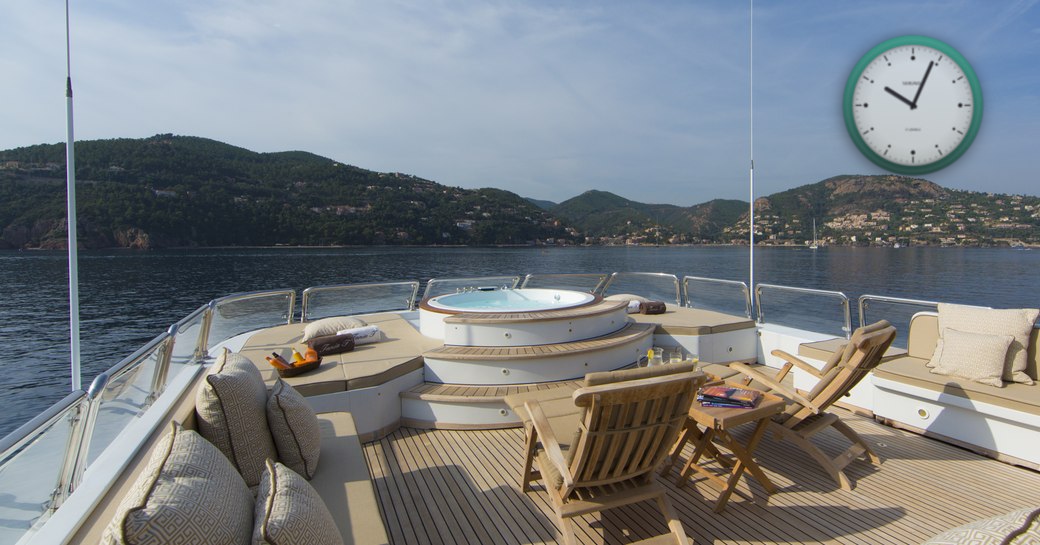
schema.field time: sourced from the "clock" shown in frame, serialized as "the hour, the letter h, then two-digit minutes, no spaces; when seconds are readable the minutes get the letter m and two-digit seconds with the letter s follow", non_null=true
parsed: 10h04
